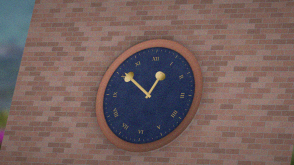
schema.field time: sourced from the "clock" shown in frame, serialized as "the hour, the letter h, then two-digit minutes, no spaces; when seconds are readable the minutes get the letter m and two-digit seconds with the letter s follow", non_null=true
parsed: 12h51
